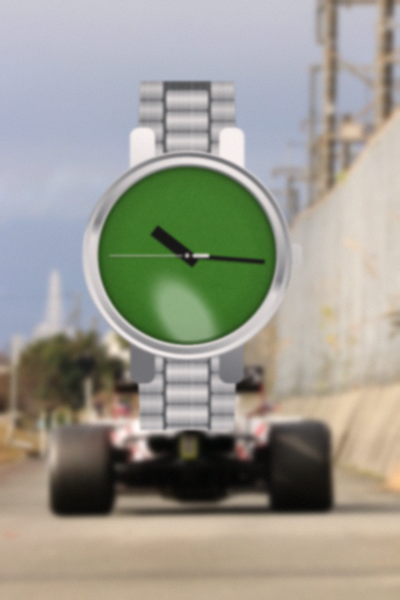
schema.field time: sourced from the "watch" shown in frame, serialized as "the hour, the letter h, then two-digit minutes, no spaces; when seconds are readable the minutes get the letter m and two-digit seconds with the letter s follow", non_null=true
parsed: 10h15m45s
